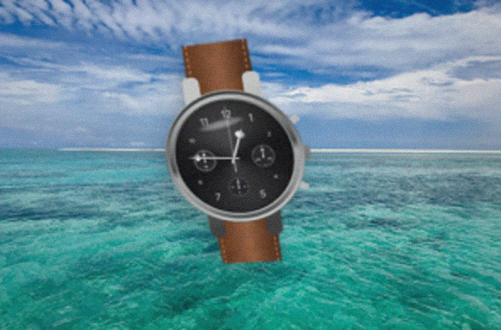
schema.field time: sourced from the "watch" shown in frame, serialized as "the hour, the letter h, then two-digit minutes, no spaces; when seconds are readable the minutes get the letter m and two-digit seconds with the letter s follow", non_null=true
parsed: 12h46
